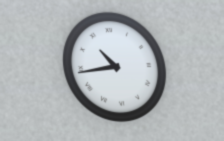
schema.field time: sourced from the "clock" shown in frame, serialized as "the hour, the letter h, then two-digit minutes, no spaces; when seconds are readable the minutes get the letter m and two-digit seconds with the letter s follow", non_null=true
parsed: 10h44
